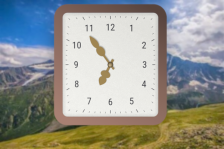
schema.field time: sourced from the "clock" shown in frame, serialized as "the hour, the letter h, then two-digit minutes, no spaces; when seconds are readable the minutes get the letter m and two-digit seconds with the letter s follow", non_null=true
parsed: 6h54
